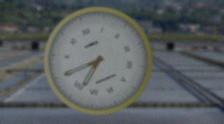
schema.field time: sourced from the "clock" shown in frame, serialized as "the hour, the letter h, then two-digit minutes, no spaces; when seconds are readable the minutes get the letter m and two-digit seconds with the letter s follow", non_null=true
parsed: 7h45
